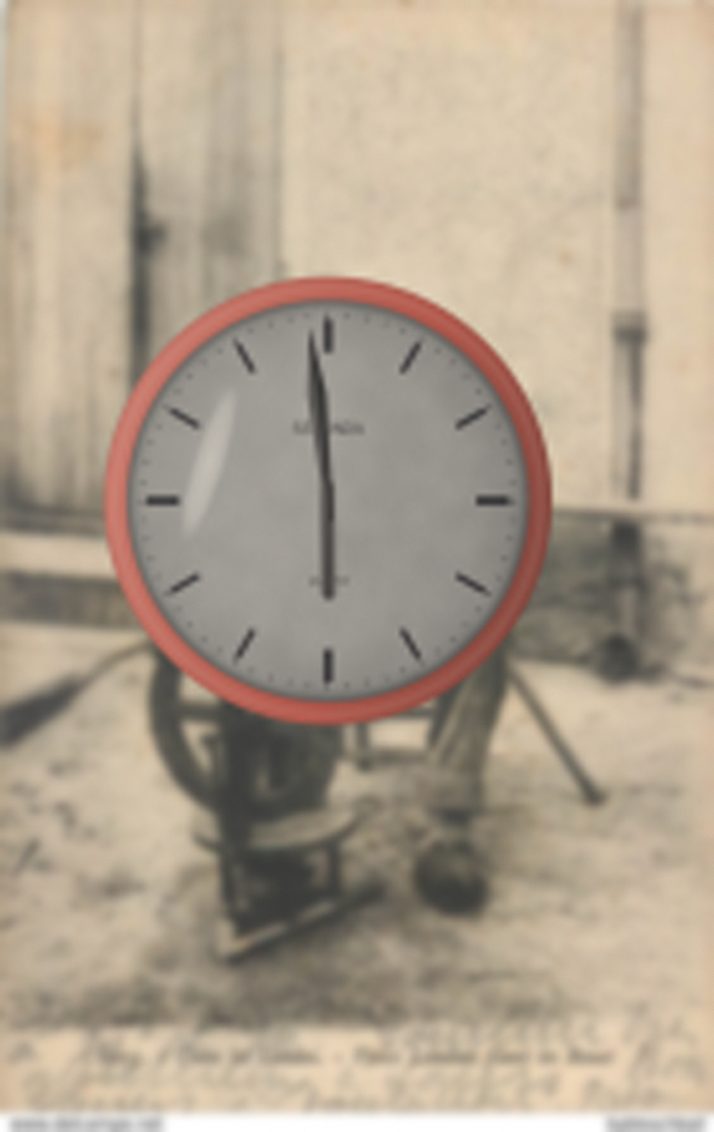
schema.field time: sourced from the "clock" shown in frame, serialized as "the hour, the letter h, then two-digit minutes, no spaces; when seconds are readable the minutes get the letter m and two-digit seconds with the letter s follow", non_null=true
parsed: 5h59
